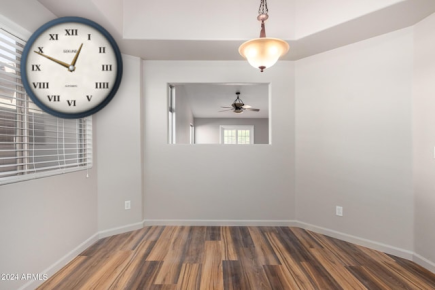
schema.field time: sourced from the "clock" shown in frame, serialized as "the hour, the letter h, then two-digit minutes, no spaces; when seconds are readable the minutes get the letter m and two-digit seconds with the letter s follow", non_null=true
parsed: 12h49
